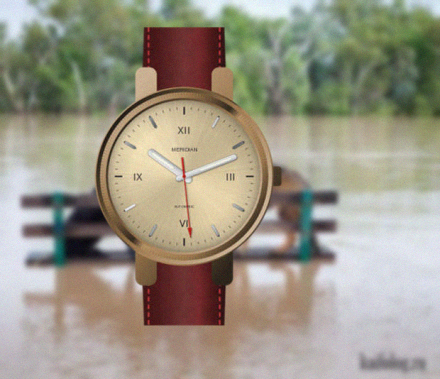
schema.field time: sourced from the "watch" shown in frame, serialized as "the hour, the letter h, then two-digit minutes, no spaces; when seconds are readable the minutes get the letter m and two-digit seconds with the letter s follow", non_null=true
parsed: 10h11m29s
